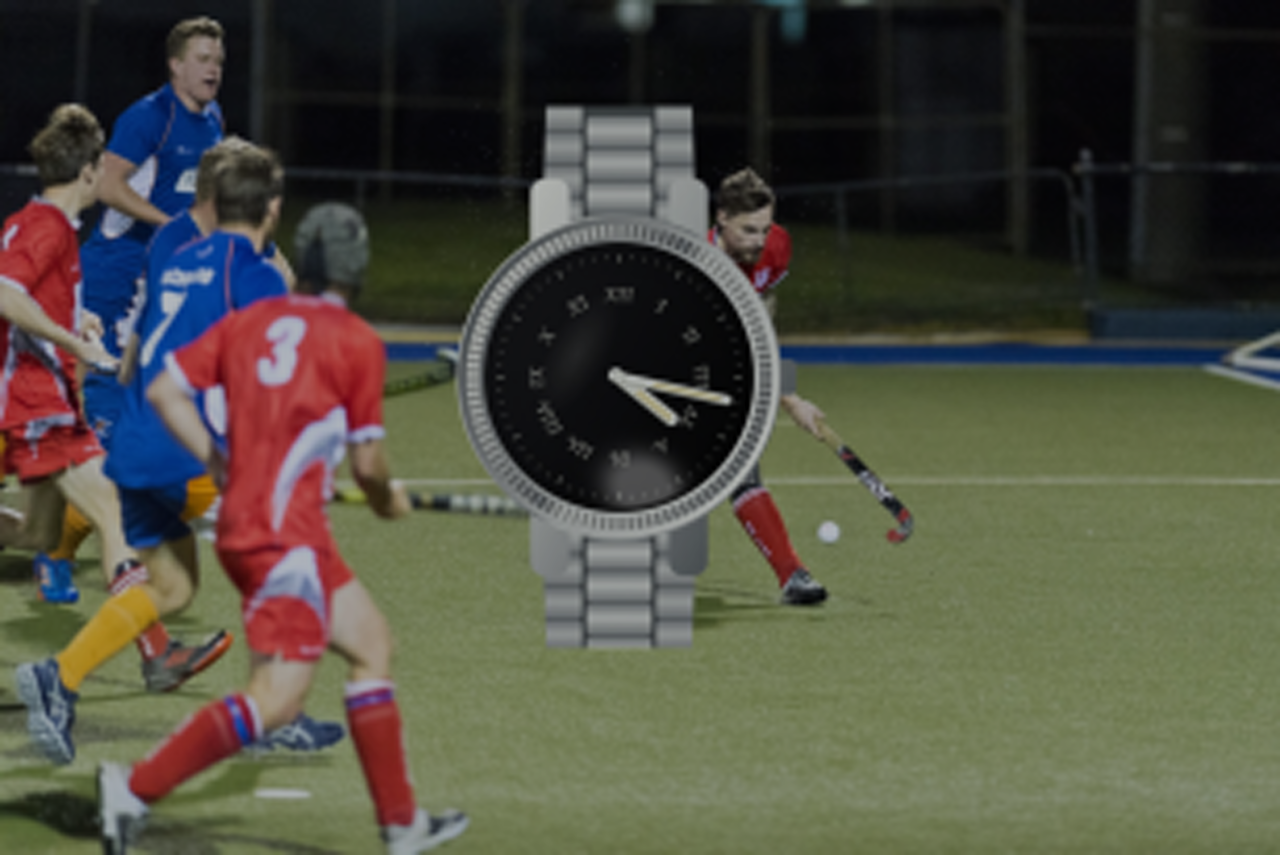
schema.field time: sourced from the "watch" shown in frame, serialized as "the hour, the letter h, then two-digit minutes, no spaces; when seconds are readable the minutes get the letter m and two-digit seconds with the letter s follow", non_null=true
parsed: 4h17
